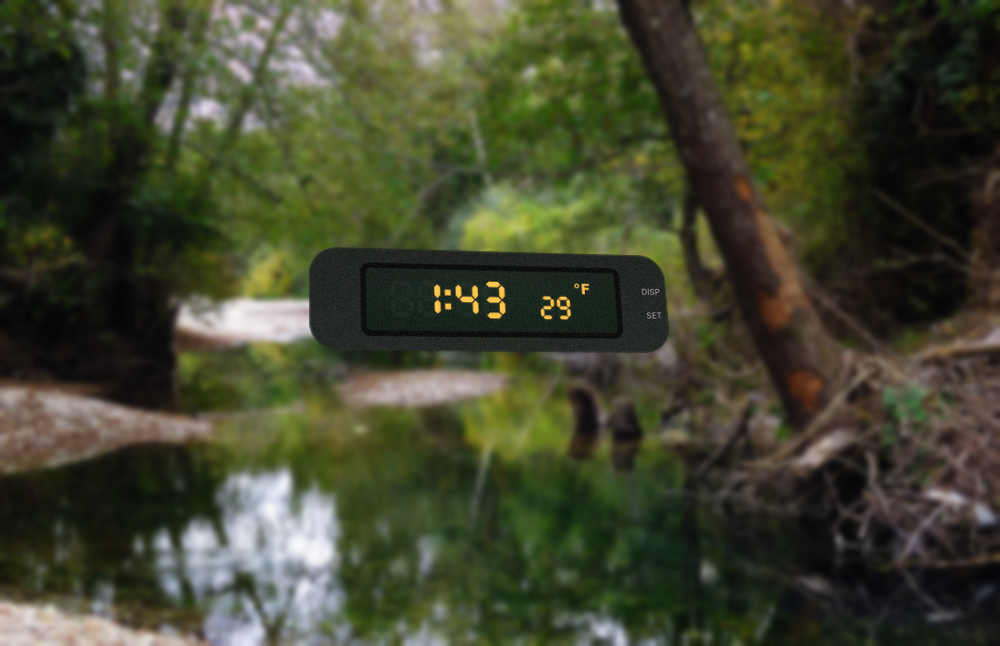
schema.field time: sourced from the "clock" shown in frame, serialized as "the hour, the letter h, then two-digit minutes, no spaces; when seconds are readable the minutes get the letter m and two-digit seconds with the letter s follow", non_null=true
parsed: 1h43
